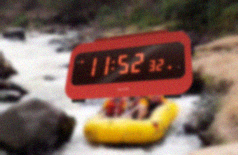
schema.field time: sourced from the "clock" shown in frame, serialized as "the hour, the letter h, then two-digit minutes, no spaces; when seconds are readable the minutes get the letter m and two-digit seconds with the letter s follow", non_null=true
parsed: 11h52
